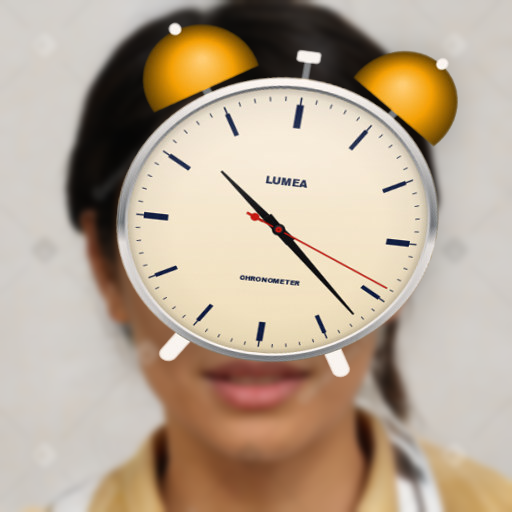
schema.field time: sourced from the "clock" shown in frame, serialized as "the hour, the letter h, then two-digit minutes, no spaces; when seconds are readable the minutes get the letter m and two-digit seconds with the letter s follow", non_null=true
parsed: 10h22m19s
